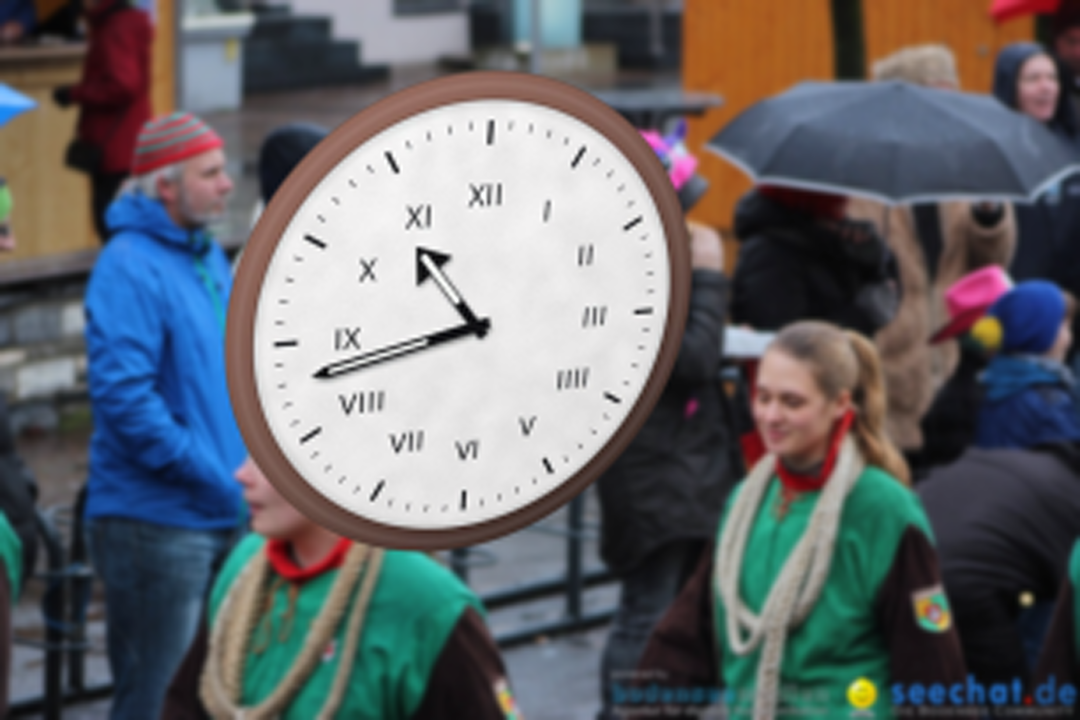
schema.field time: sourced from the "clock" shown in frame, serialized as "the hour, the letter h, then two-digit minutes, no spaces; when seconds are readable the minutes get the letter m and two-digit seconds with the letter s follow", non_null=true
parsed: 10h43
